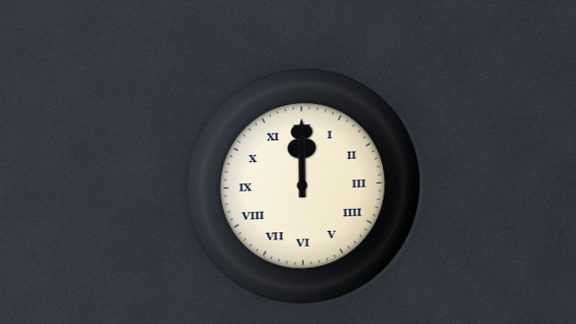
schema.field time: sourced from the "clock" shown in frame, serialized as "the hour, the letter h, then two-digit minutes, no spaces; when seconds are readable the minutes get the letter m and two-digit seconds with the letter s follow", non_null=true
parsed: 12h00
